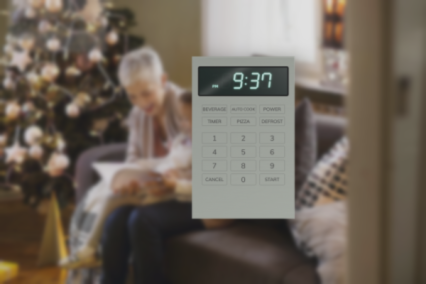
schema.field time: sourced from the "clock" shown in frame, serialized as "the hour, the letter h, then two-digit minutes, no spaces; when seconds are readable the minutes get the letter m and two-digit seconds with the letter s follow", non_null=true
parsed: 9h37
